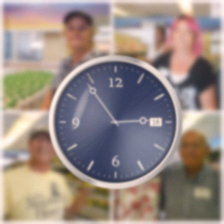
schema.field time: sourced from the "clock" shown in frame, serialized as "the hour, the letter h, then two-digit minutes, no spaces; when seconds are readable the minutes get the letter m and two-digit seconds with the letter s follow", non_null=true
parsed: 2h54
